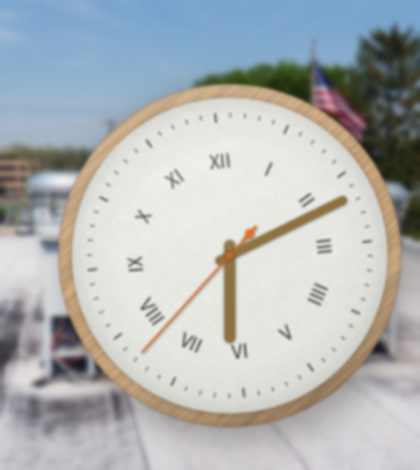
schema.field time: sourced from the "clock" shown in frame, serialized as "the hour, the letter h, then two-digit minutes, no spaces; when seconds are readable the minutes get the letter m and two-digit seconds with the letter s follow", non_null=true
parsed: 6h11m38s
